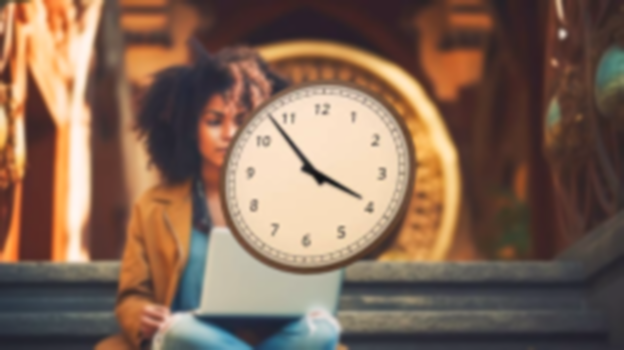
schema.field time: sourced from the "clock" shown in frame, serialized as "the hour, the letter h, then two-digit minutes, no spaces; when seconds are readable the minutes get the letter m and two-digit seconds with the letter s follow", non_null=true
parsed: 3h53
